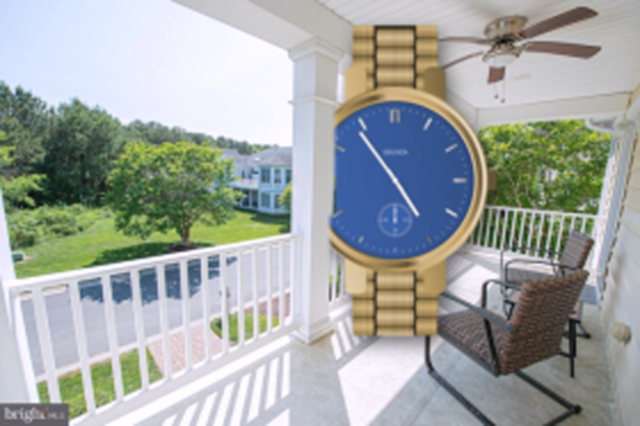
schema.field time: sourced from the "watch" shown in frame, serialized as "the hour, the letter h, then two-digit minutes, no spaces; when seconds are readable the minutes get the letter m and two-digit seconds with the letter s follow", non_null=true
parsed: 4h54
